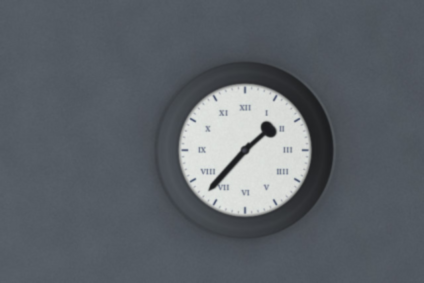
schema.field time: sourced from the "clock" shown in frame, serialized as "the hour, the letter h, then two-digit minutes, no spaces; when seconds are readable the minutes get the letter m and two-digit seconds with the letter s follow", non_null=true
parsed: 1h37
